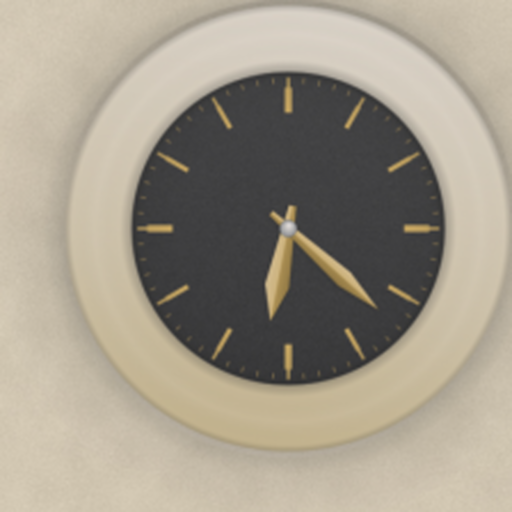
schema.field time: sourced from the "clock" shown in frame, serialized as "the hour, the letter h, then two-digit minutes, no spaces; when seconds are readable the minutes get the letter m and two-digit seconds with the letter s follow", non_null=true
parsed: 6h22
